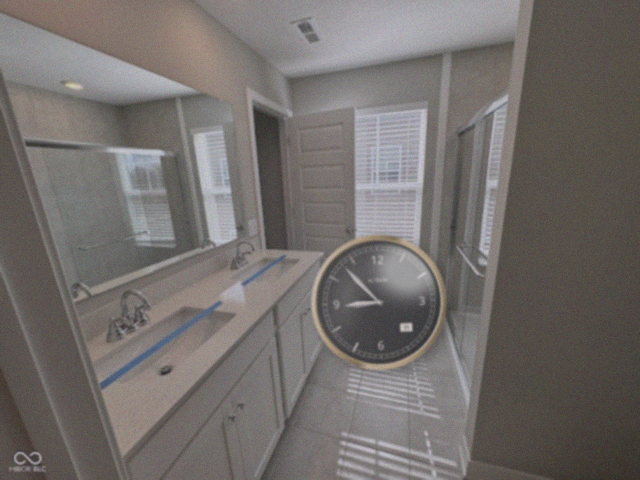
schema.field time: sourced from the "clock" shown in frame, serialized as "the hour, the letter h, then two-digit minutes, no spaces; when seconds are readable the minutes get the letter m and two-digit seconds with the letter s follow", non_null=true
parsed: 8h53
